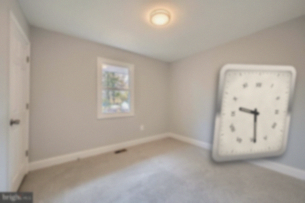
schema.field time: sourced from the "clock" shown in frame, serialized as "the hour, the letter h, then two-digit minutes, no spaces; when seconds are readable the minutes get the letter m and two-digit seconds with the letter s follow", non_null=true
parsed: 9h29
